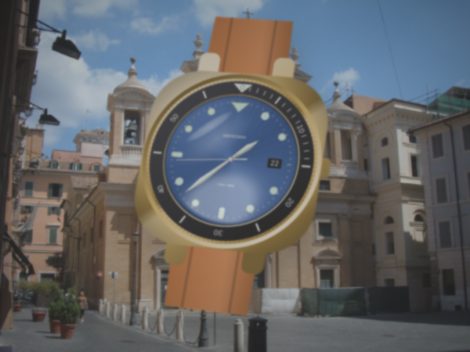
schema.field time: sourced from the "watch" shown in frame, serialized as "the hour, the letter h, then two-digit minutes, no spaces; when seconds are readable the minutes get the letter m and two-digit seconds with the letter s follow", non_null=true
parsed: 1h37m44s
